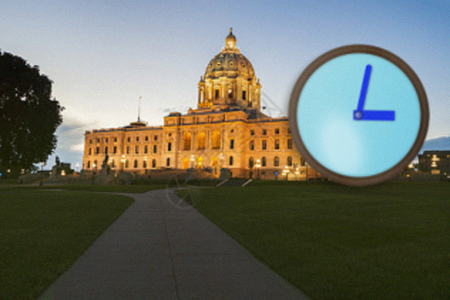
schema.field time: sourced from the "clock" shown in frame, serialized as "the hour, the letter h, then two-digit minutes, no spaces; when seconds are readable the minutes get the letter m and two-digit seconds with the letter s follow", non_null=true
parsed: 3h02
